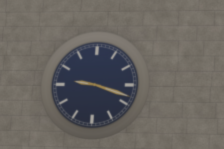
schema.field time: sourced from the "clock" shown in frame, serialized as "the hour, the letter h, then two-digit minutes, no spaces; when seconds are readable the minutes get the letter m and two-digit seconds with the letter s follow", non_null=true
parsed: 9h18
